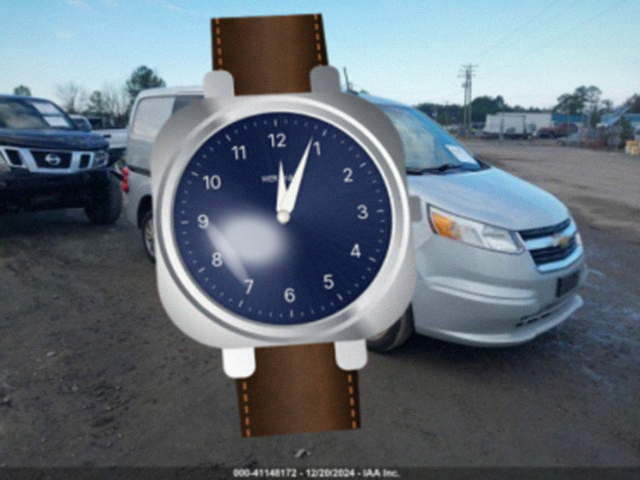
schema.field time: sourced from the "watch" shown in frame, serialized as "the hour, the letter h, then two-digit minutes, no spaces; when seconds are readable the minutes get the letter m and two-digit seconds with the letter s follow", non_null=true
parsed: 12h04
